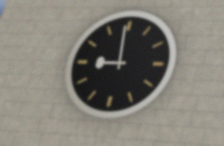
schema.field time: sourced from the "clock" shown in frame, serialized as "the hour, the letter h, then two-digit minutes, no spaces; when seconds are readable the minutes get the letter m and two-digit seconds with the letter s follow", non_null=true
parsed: 8h59
